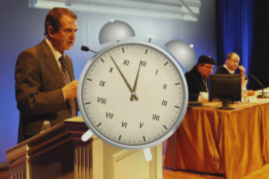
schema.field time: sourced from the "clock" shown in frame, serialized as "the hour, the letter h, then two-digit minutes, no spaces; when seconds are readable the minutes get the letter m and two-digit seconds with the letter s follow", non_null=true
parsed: 11h52
